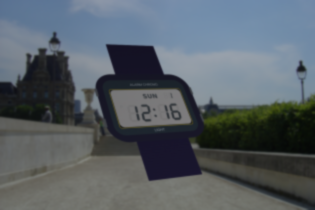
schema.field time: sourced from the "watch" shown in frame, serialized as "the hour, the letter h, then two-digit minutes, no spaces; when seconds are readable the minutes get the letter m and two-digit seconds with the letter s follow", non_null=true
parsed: 12h16
